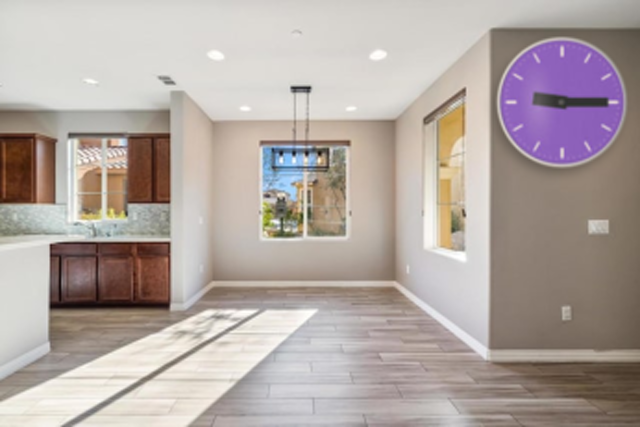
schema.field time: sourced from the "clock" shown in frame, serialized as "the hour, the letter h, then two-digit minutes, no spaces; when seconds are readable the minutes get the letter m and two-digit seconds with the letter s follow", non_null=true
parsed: 9h15
